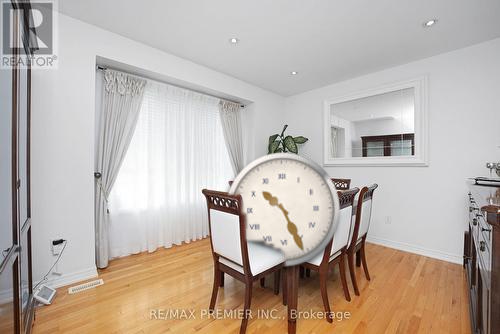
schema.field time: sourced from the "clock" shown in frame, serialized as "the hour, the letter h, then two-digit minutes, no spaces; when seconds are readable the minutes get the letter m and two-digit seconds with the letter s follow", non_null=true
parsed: 10h26
